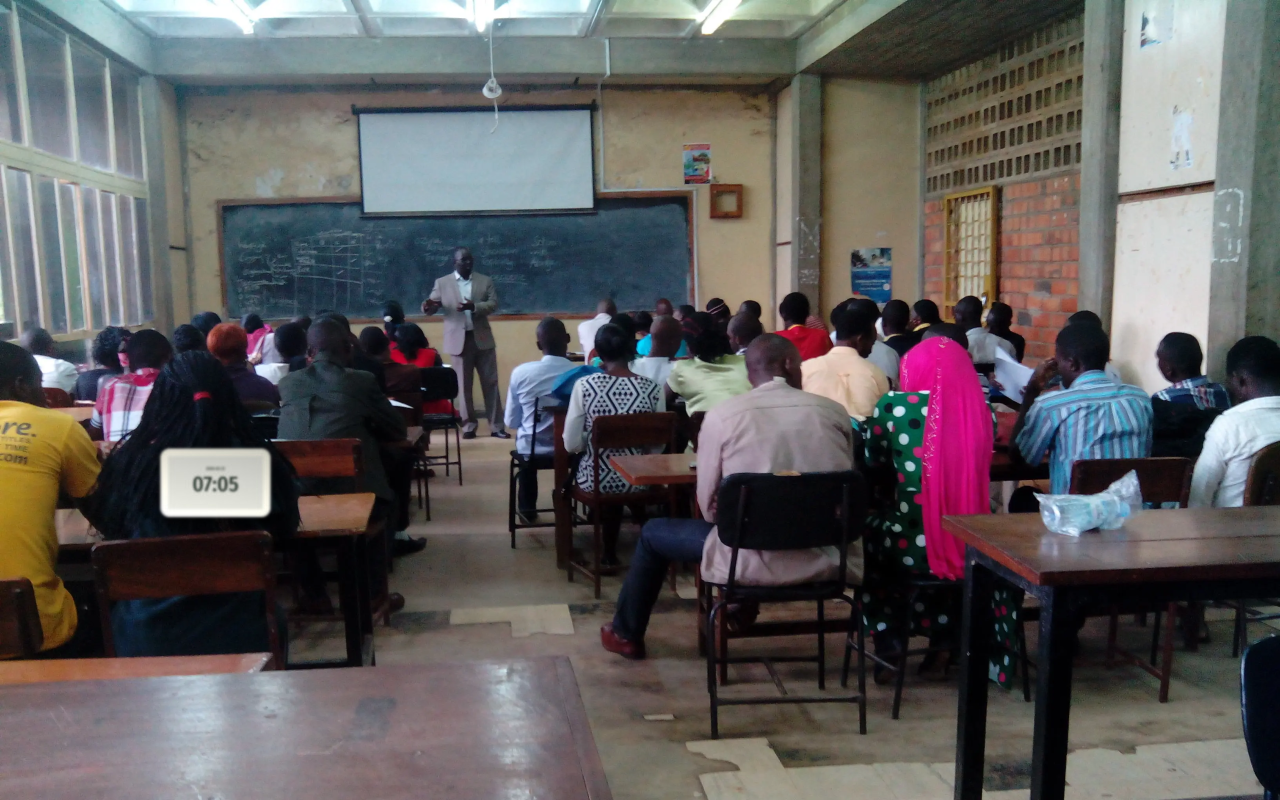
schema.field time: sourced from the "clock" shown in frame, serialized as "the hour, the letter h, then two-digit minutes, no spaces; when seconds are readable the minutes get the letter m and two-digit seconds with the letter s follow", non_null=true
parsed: 7h05
